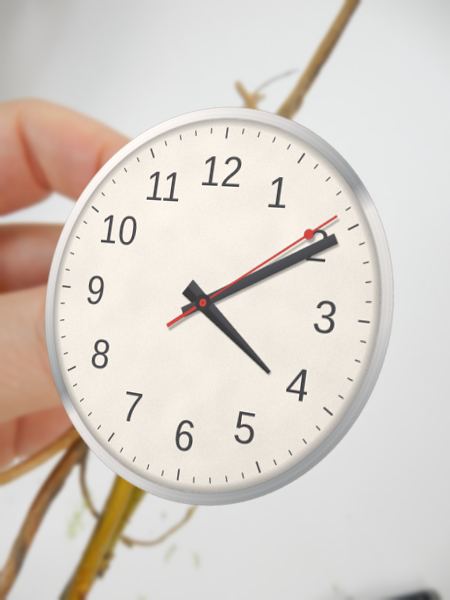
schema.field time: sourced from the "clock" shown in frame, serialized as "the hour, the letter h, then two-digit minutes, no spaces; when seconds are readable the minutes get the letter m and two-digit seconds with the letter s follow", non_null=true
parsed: 4h10m09s
